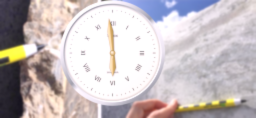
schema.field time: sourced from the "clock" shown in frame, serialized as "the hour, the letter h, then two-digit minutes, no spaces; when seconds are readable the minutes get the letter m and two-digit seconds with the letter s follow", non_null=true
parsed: 5h59
